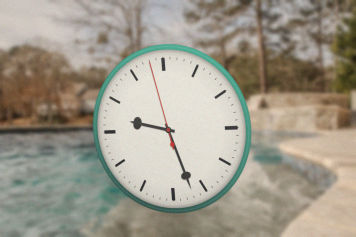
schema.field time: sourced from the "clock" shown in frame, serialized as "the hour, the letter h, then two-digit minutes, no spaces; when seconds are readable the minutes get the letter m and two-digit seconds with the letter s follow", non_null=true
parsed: 9h26m58s
